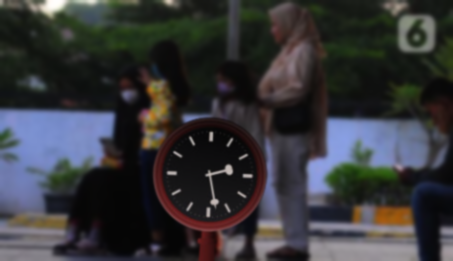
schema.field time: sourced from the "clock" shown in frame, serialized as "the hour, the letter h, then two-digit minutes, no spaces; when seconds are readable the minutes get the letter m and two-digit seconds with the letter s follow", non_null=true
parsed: 2h28
